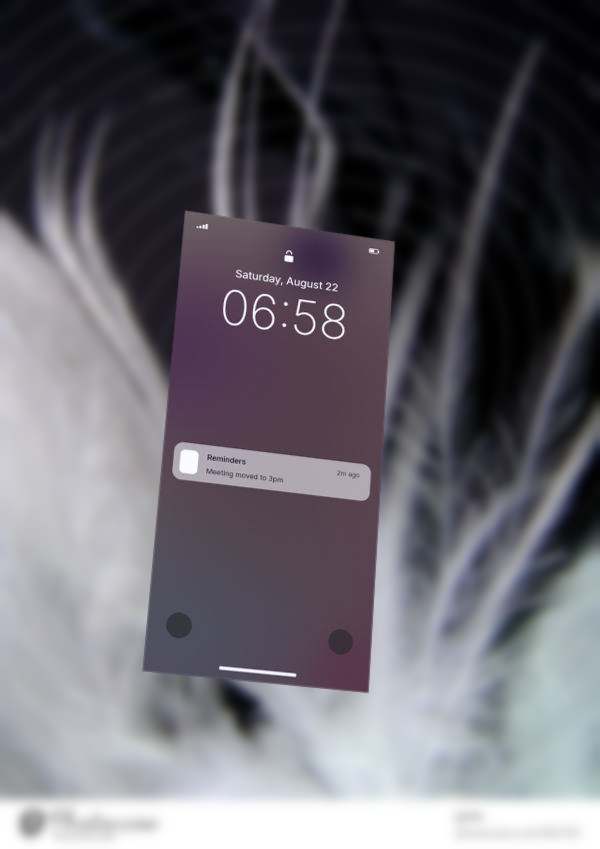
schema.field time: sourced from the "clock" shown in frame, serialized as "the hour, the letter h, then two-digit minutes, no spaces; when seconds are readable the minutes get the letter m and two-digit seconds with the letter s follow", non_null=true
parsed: 6h58
